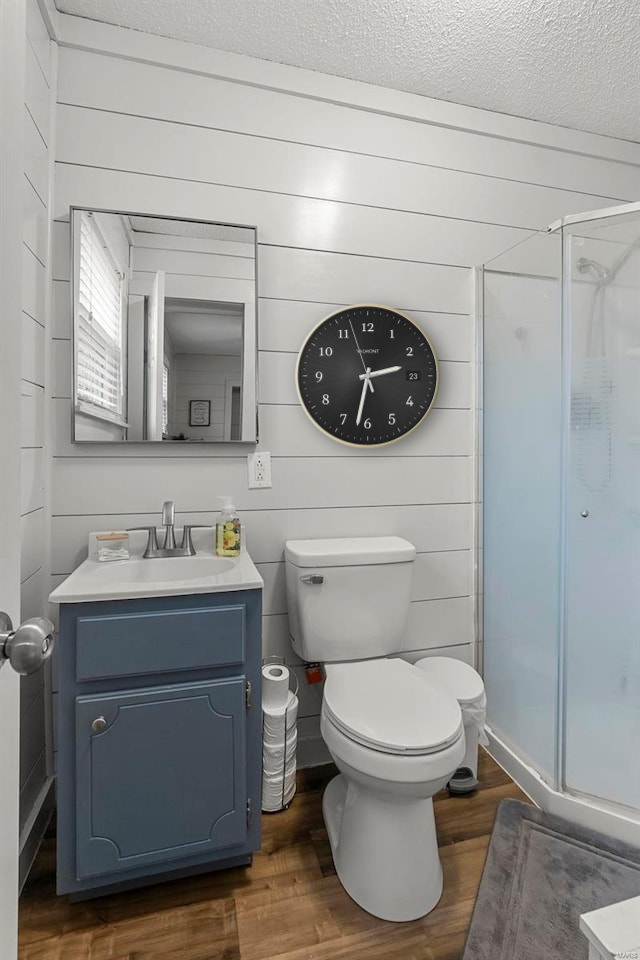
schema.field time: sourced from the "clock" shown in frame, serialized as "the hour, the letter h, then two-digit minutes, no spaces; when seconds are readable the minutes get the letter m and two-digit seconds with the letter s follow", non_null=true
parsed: 2h31m57s
